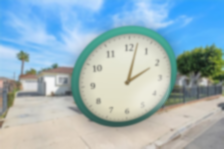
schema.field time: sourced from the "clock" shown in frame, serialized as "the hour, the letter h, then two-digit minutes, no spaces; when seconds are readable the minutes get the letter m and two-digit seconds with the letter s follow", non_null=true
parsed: 2h02
